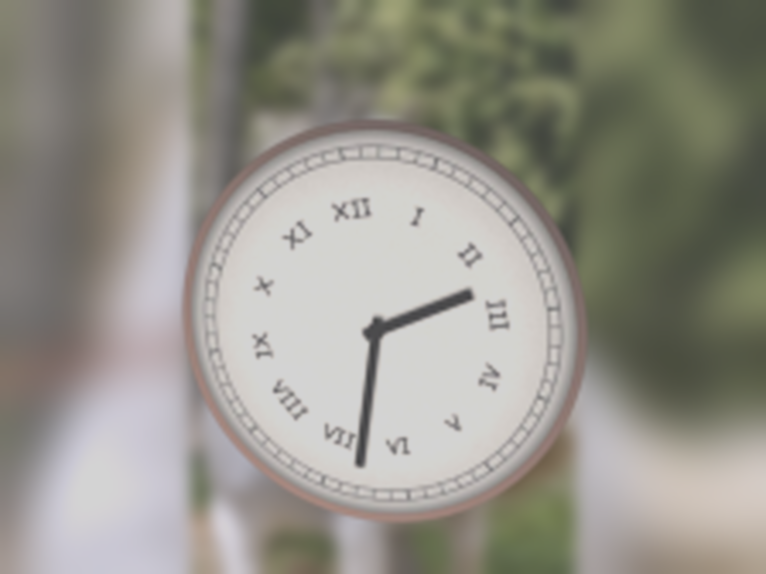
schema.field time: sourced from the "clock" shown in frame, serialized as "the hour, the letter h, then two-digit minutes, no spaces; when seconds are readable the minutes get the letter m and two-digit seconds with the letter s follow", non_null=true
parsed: 2h33
